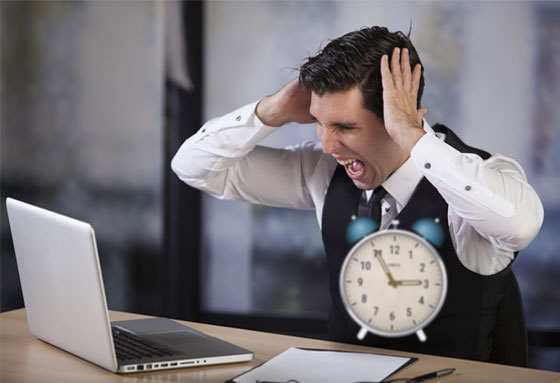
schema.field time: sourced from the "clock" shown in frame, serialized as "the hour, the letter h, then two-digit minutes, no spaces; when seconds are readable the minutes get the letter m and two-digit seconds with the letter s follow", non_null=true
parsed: 2h55
